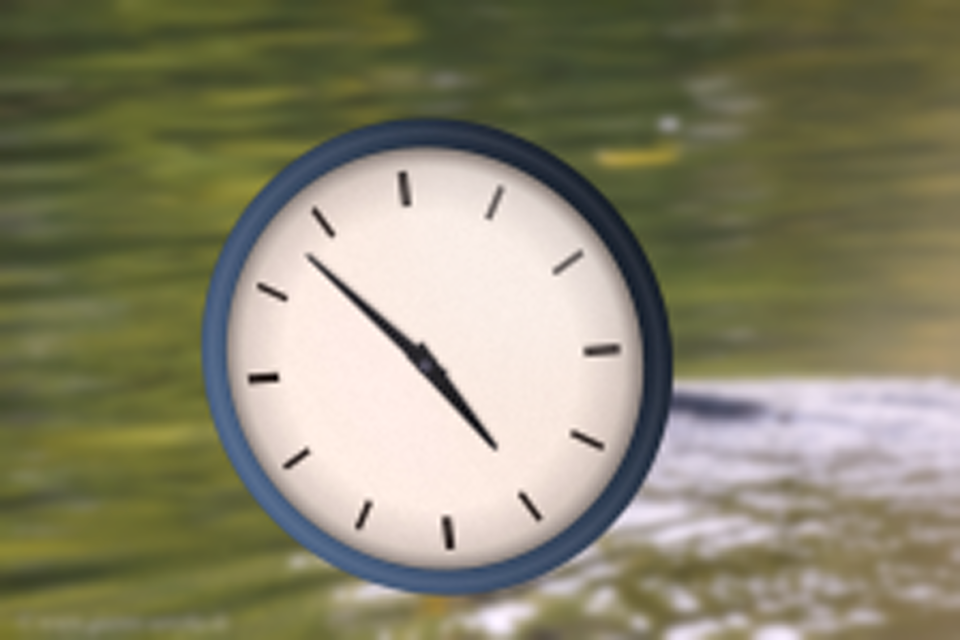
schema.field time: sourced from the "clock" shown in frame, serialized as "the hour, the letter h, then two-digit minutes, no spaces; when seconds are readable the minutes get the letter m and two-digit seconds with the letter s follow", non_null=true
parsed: 4h53
